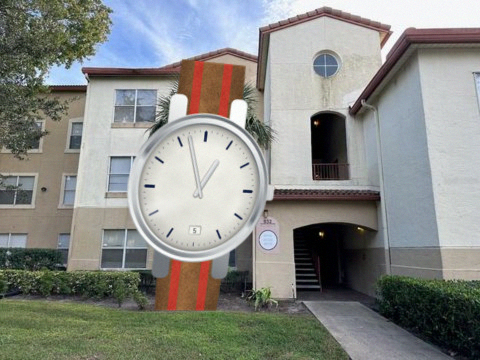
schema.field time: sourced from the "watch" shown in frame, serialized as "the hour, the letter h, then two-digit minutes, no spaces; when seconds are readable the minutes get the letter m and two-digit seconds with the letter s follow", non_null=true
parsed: 12h57
